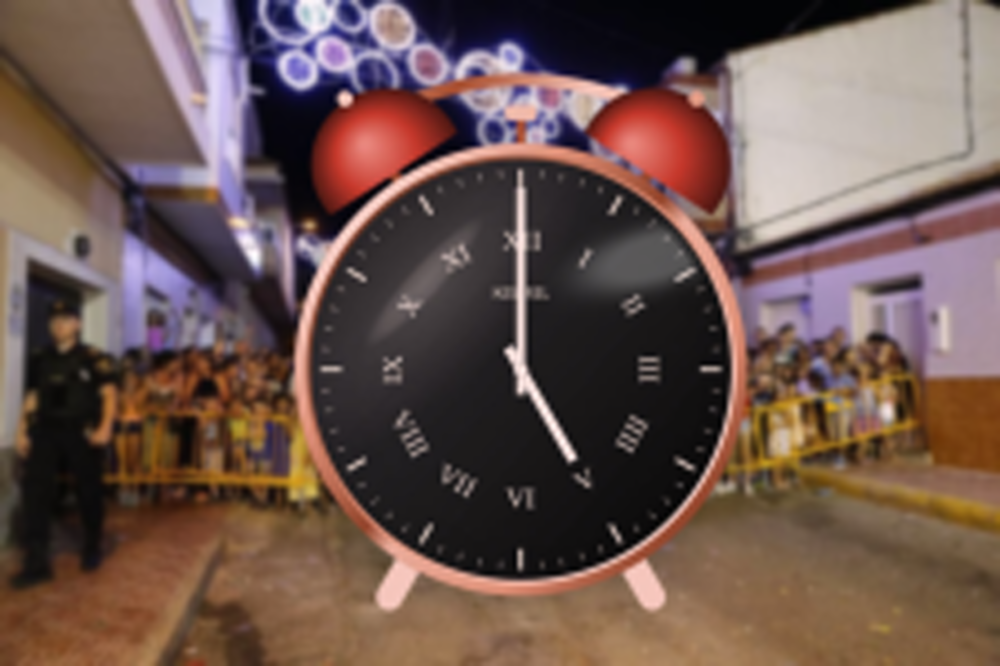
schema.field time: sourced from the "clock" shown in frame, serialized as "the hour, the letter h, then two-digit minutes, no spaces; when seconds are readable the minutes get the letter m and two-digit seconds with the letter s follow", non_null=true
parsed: 5h00
